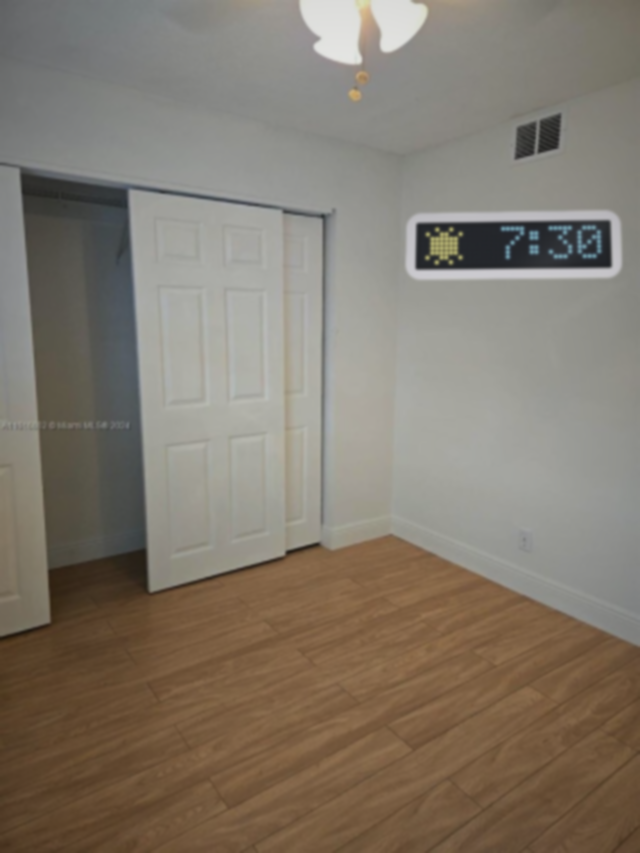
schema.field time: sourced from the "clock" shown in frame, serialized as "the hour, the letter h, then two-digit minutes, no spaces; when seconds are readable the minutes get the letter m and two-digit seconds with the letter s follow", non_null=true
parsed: 7h30
